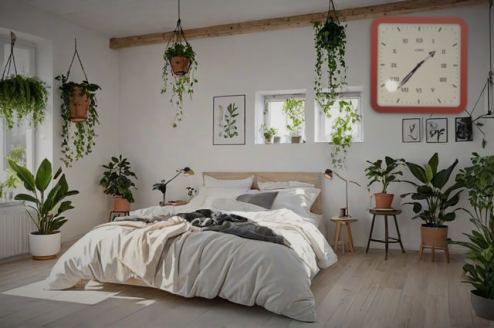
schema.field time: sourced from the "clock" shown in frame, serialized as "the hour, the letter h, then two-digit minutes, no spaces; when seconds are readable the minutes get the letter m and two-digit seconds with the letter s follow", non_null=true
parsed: 1h37
